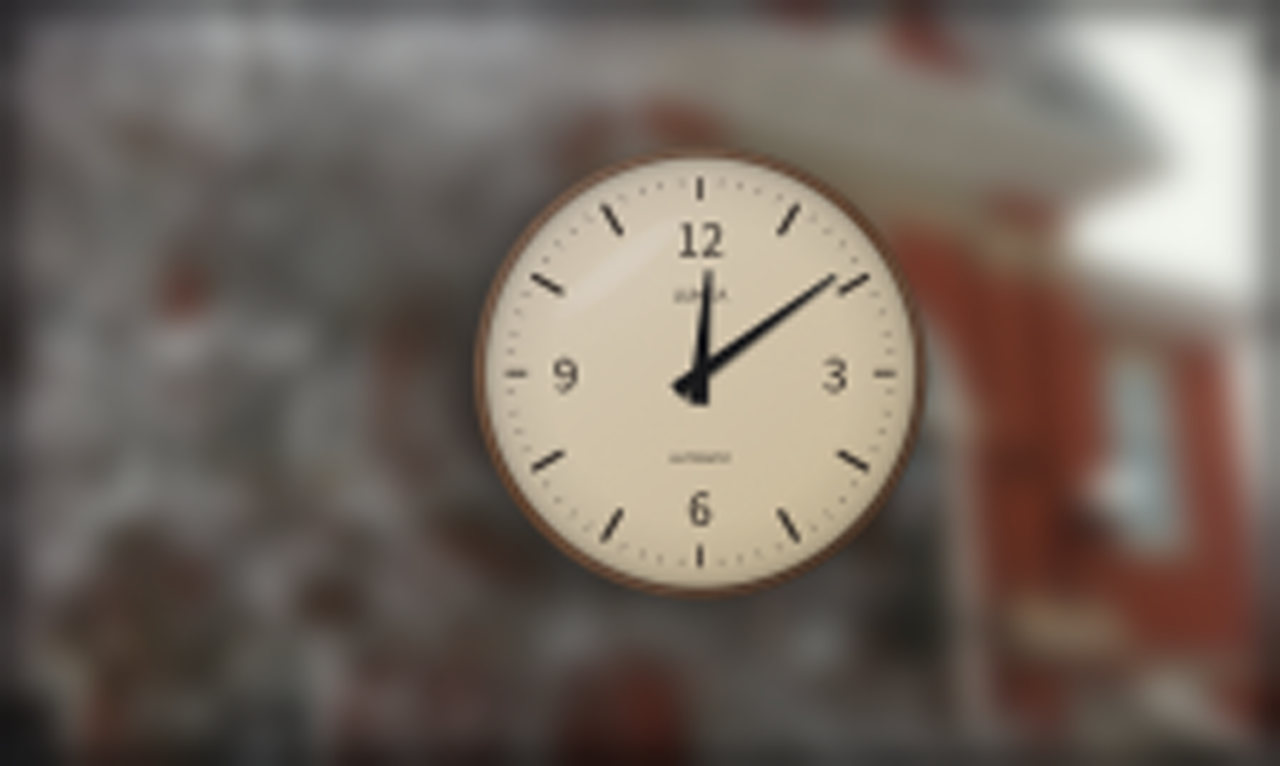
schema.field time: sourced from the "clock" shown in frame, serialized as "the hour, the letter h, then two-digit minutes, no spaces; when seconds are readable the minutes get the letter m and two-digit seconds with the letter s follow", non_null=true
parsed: 12h09
